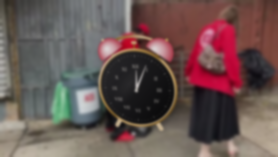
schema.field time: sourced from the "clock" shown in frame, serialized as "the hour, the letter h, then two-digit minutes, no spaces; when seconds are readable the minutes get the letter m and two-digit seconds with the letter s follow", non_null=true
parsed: 12h04
